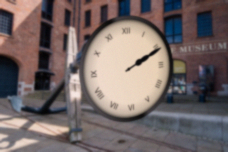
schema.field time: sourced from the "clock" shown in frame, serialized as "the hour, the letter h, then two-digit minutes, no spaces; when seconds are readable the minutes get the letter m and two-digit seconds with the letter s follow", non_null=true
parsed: 2h11
